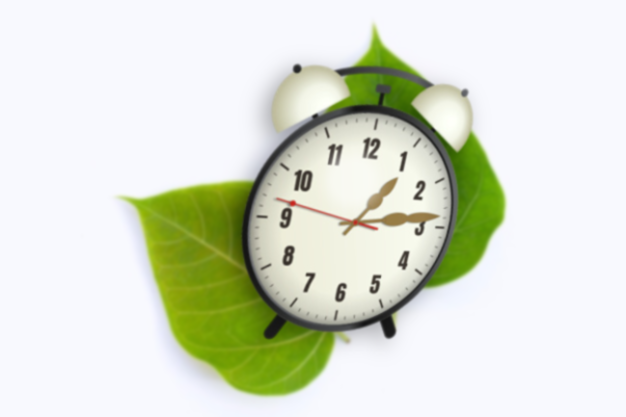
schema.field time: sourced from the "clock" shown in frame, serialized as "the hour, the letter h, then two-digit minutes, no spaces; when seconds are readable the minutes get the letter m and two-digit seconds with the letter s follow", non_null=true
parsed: 1h13m47s
